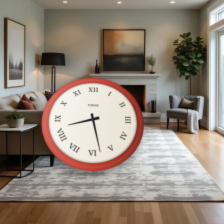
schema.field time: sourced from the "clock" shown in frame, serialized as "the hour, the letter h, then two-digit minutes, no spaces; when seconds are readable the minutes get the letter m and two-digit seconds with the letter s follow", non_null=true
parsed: 8h28
